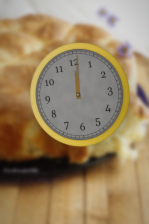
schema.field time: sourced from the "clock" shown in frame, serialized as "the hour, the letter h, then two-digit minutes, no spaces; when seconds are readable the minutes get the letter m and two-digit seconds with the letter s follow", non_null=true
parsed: 12h01
